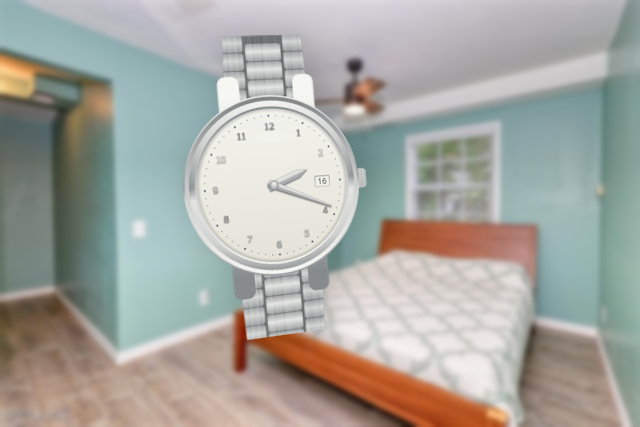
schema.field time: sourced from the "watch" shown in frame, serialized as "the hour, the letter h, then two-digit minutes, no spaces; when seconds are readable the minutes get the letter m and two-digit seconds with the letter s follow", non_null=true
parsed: 2h19
